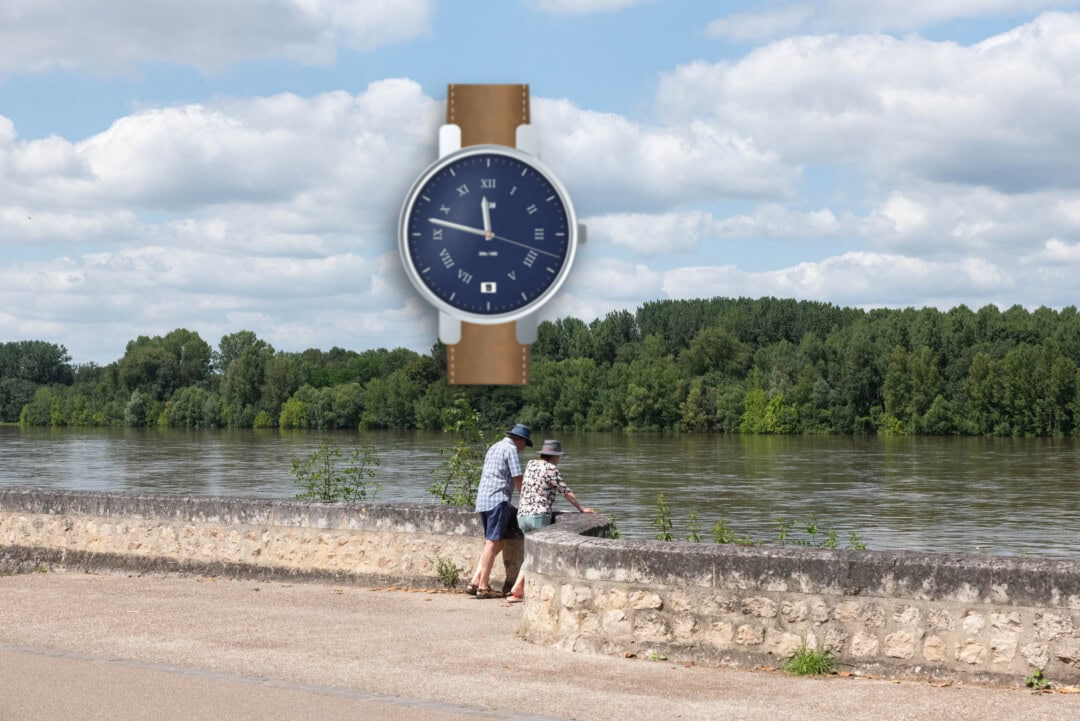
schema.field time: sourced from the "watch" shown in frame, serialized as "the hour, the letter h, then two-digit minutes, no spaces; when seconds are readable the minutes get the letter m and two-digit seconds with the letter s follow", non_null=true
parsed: 11h47m18s
